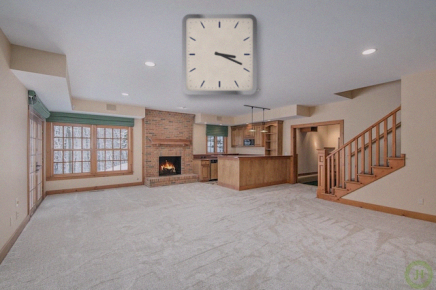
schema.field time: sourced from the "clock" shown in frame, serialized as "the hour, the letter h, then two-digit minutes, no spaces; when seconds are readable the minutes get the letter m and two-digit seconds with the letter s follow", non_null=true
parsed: 3h19
